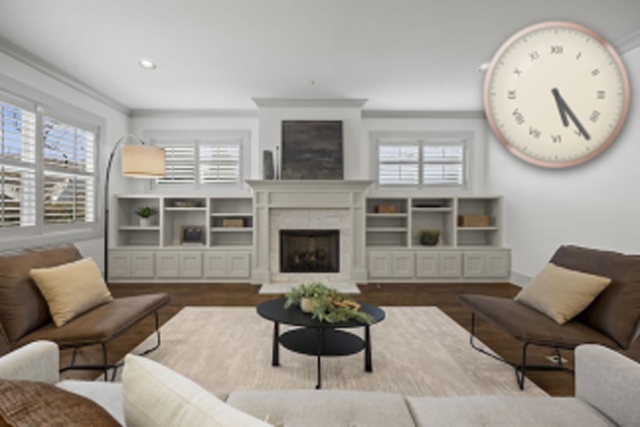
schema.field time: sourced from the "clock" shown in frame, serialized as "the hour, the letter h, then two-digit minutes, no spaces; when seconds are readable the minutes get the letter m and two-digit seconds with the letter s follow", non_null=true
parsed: 5h24
